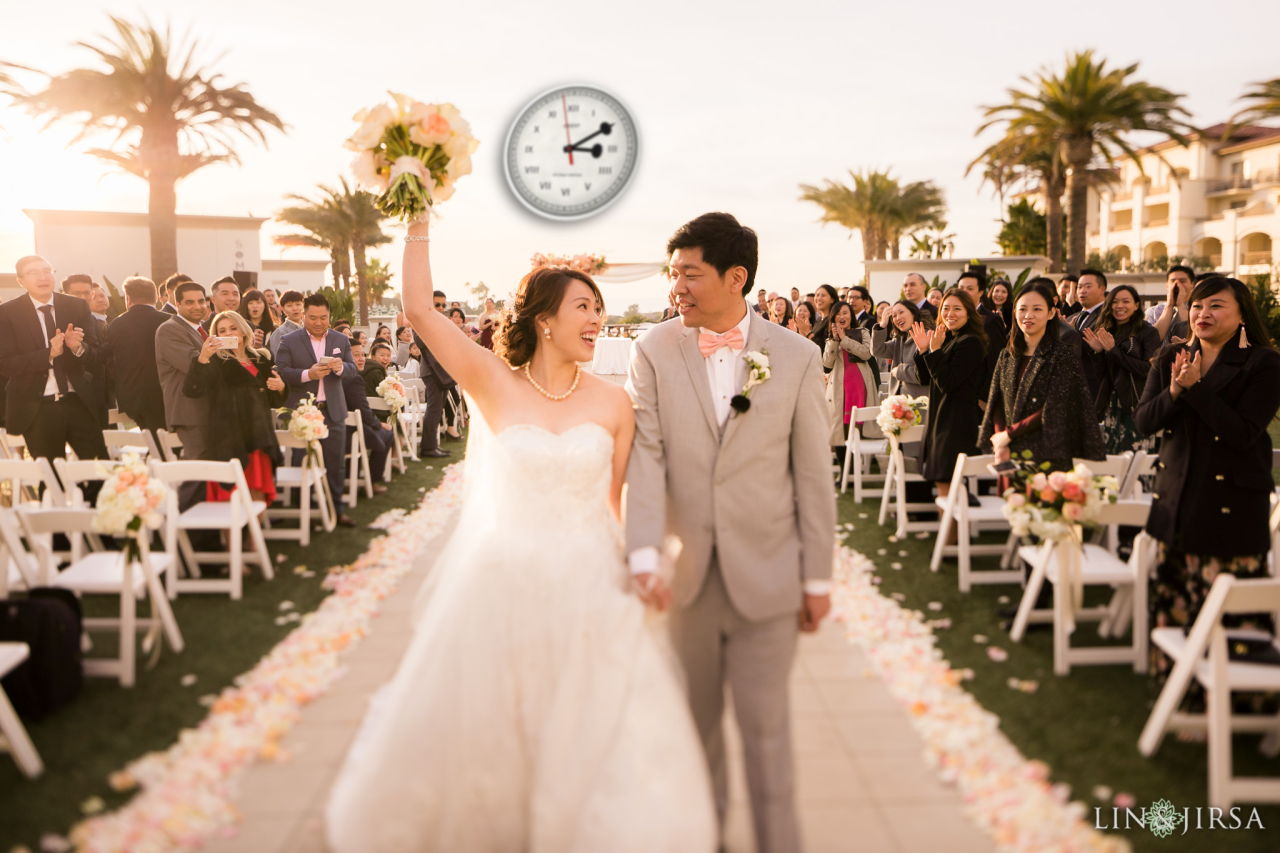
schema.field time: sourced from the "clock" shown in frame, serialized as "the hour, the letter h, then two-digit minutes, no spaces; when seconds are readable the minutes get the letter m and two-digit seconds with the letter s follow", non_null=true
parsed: 3h09m58s
